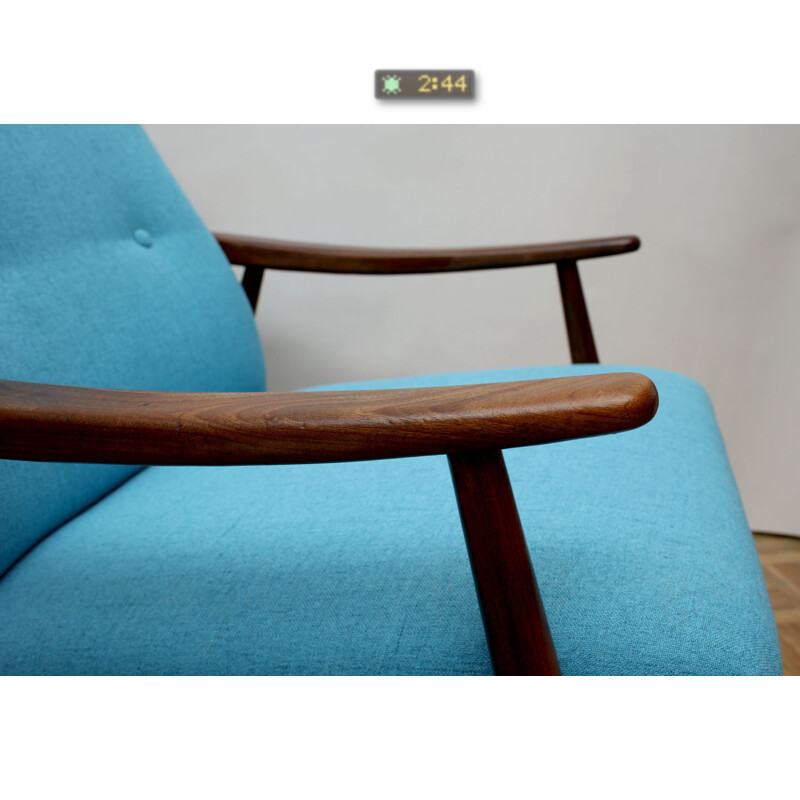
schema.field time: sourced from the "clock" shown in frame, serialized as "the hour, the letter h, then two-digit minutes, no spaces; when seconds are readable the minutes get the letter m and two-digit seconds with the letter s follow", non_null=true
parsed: 2h44
